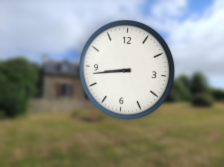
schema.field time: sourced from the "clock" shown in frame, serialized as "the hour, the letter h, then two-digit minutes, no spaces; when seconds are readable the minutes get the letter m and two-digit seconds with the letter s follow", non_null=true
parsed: 8h43
